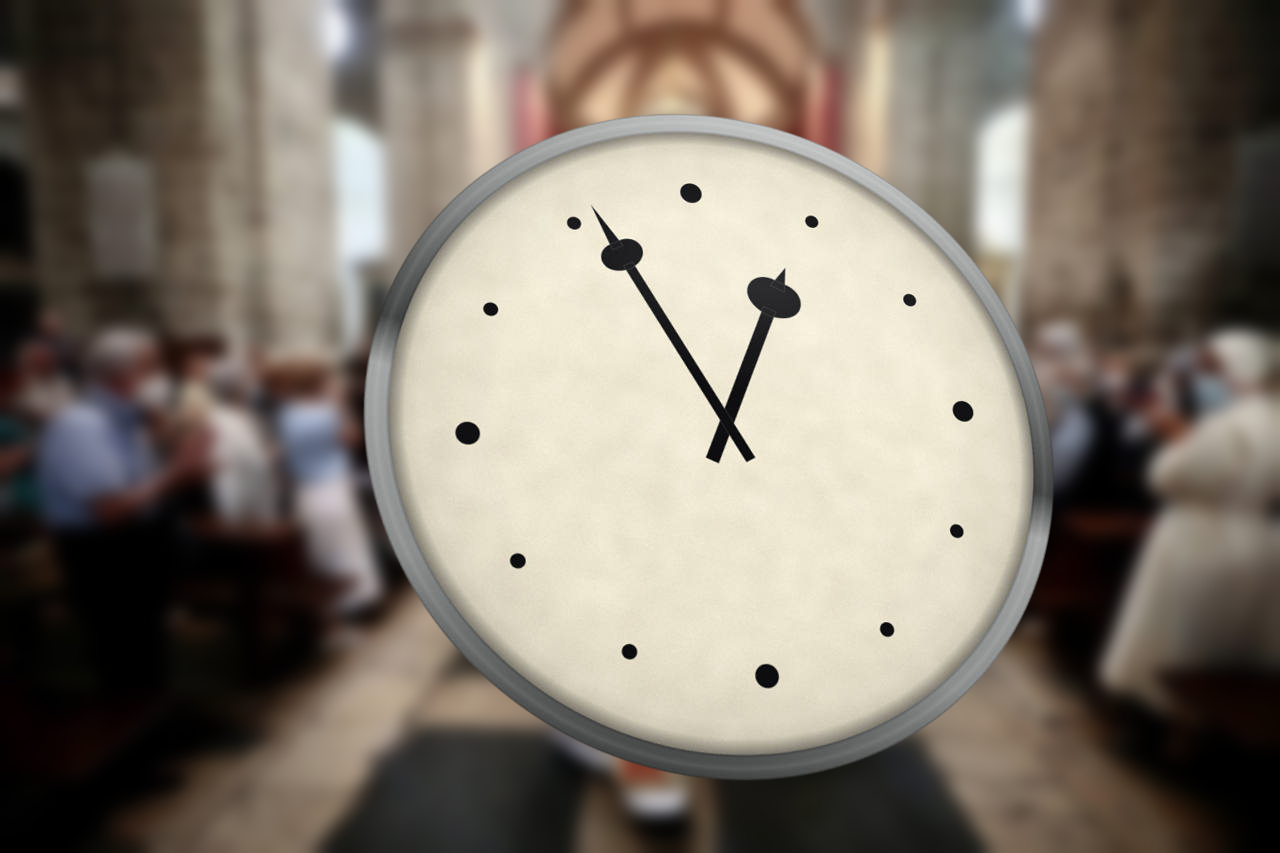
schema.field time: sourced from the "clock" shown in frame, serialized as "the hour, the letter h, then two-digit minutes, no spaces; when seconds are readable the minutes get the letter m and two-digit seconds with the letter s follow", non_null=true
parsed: 12h56
